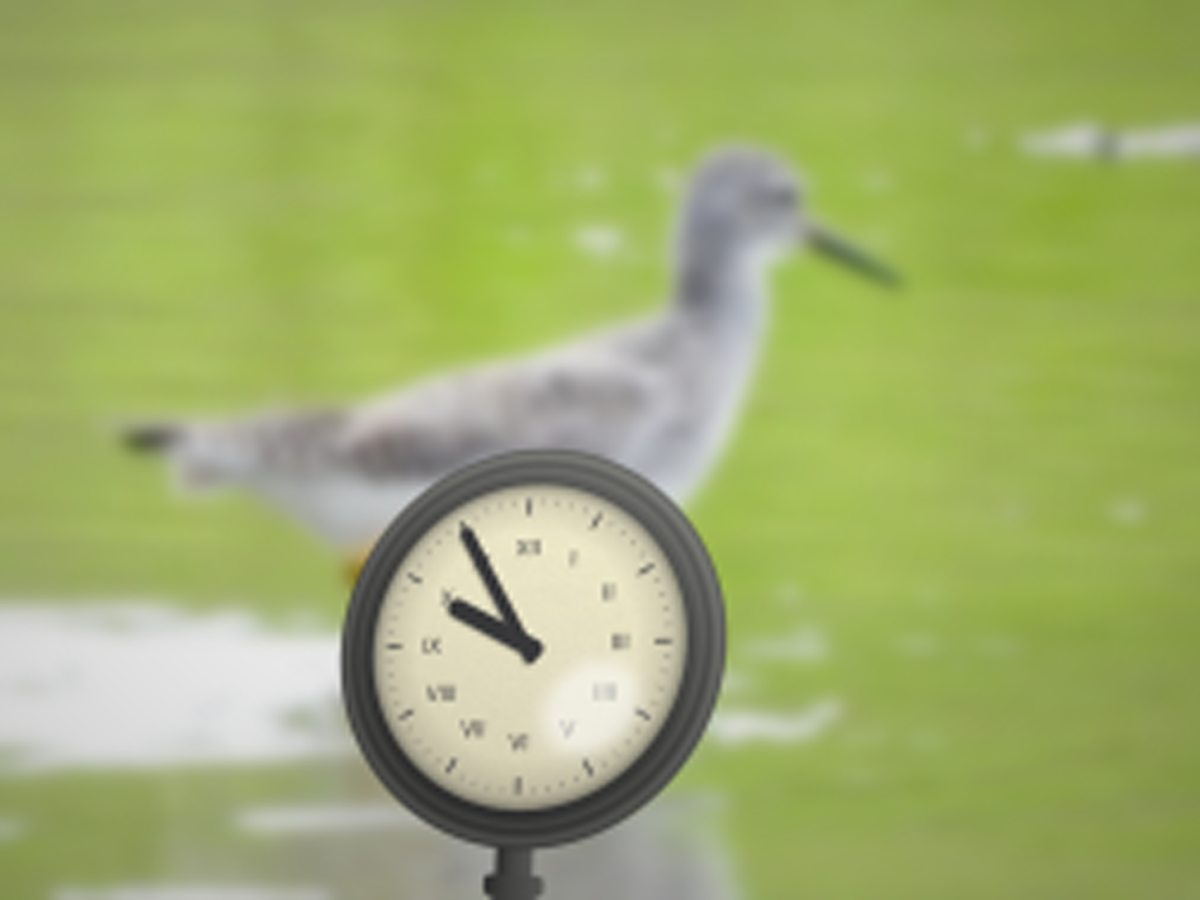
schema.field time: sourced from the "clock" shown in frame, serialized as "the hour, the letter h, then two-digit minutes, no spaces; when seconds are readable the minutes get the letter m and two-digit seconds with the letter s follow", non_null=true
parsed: 9h55
